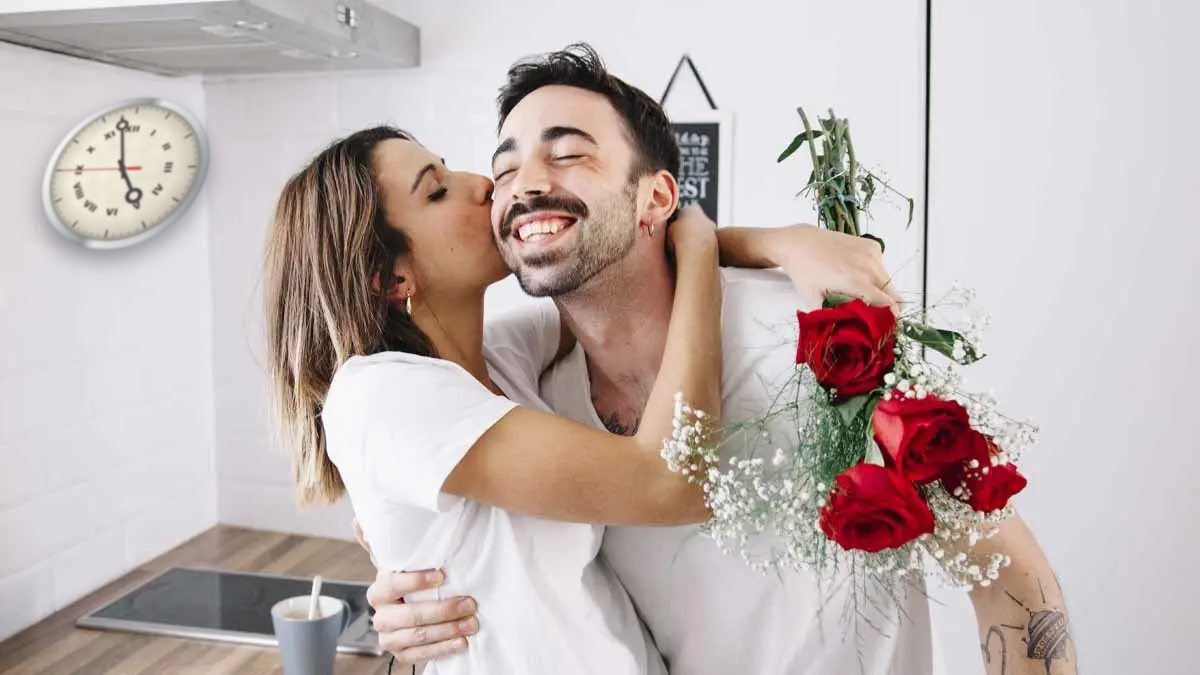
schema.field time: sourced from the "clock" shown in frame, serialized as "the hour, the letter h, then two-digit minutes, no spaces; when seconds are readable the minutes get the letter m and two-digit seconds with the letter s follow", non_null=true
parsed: 4h57m45s
